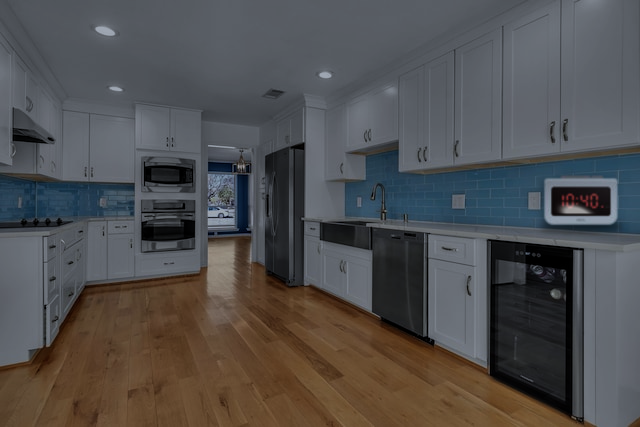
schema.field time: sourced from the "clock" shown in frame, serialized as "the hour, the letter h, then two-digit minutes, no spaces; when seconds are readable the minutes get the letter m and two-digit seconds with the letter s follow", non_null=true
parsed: 10h40
